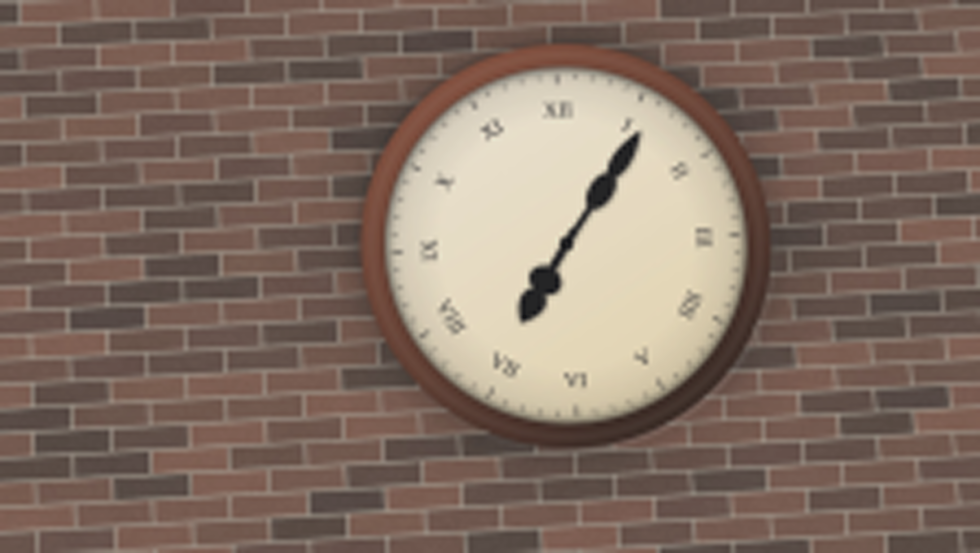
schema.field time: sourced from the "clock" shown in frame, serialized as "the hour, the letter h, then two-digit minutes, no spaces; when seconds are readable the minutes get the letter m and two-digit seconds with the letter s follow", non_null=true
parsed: 7h06
